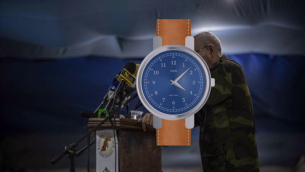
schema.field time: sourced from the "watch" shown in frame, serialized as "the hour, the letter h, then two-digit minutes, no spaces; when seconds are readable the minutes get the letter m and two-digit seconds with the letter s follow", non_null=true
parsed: 4h08
